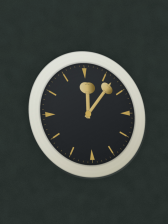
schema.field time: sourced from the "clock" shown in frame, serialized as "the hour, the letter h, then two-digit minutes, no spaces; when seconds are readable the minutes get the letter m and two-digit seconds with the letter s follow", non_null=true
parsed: 12h07
